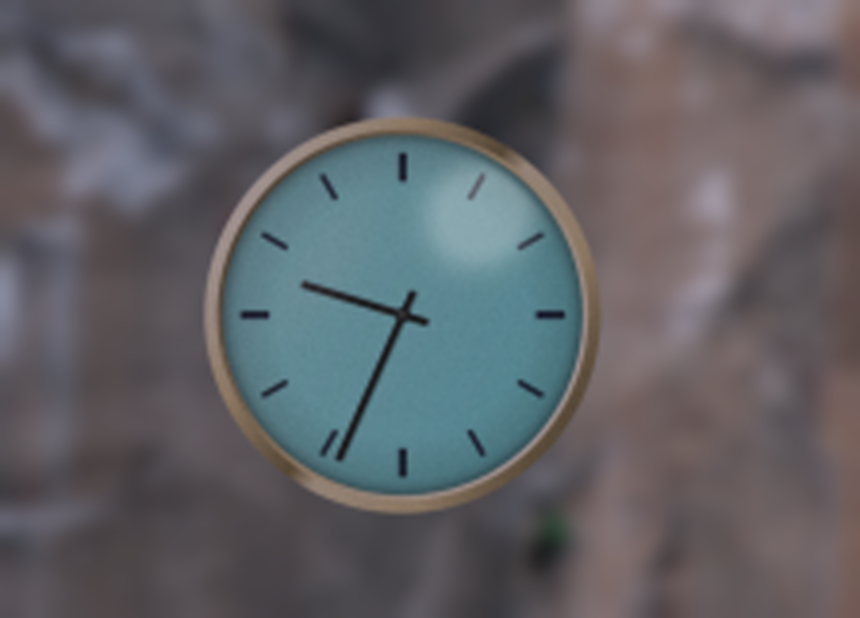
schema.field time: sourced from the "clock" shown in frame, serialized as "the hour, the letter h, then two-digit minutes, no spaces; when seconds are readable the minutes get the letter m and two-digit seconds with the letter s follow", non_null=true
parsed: 9h34
